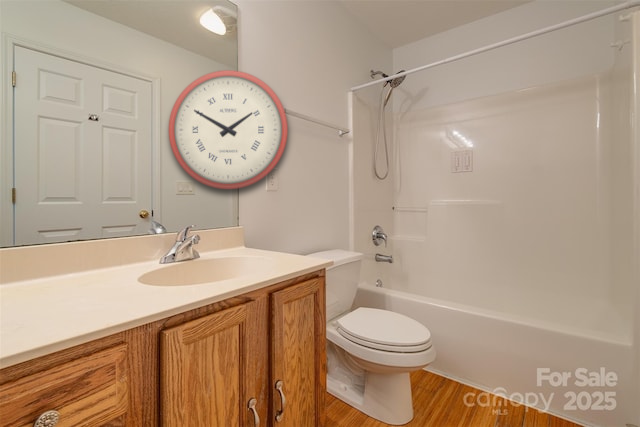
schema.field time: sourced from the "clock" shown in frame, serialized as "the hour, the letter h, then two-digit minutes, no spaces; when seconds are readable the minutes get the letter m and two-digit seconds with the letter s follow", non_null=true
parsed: 1h50
